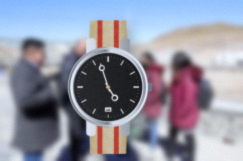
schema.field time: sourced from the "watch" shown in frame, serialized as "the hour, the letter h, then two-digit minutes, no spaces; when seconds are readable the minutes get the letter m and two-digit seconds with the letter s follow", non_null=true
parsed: 4h57
